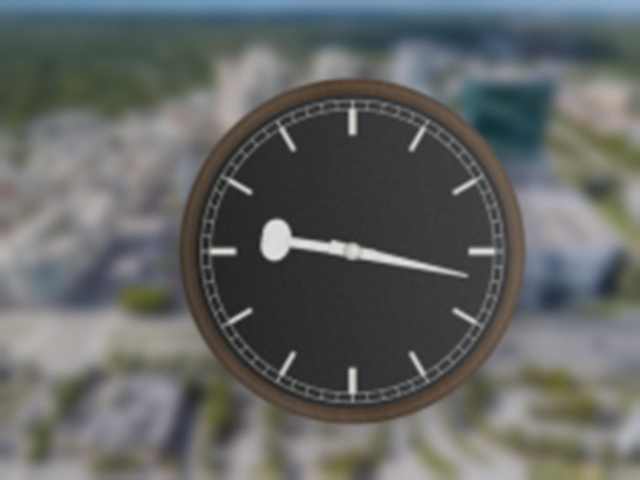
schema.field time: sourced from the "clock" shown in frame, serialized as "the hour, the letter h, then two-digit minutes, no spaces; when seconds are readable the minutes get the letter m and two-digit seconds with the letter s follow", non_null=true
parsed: 9h17
